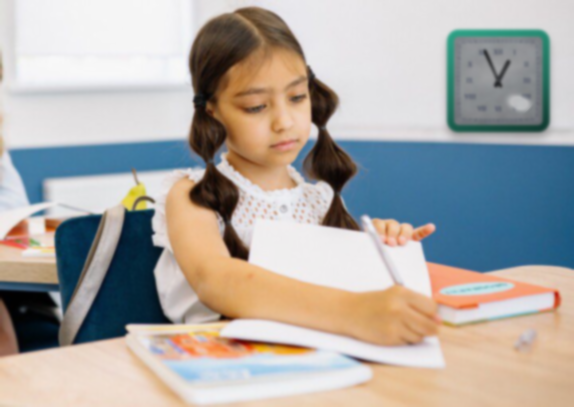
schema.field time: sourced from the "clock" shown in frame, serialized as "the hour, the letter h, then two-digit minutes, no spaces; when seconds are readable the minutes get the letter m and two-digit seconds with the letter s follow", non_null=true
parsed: 12h56
